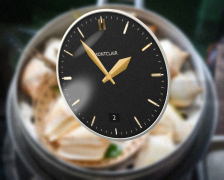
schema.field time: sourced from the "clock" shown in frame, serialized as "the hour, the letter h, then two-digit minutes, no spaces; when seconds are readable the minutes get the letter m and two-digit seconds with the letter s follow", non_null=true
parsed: 1h54
